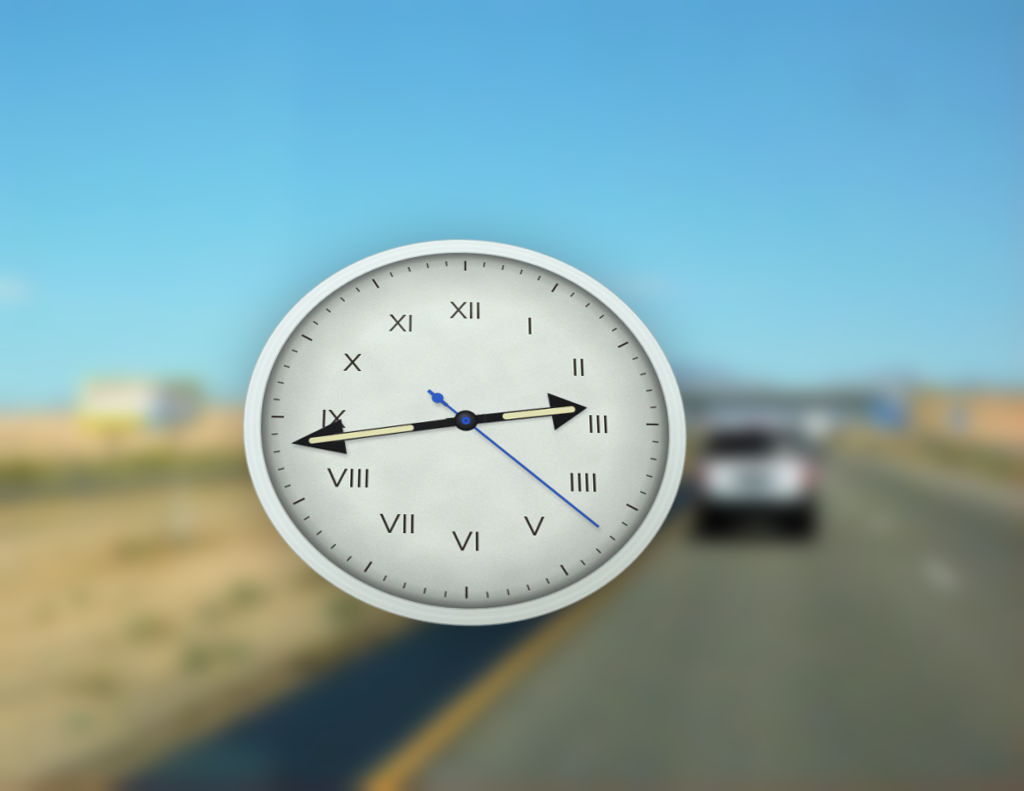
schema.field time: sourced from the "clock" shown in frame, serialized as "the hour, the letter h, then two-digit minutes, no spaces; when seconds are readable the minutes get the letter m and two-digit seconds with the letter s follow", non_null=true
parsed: 2h43m22s
